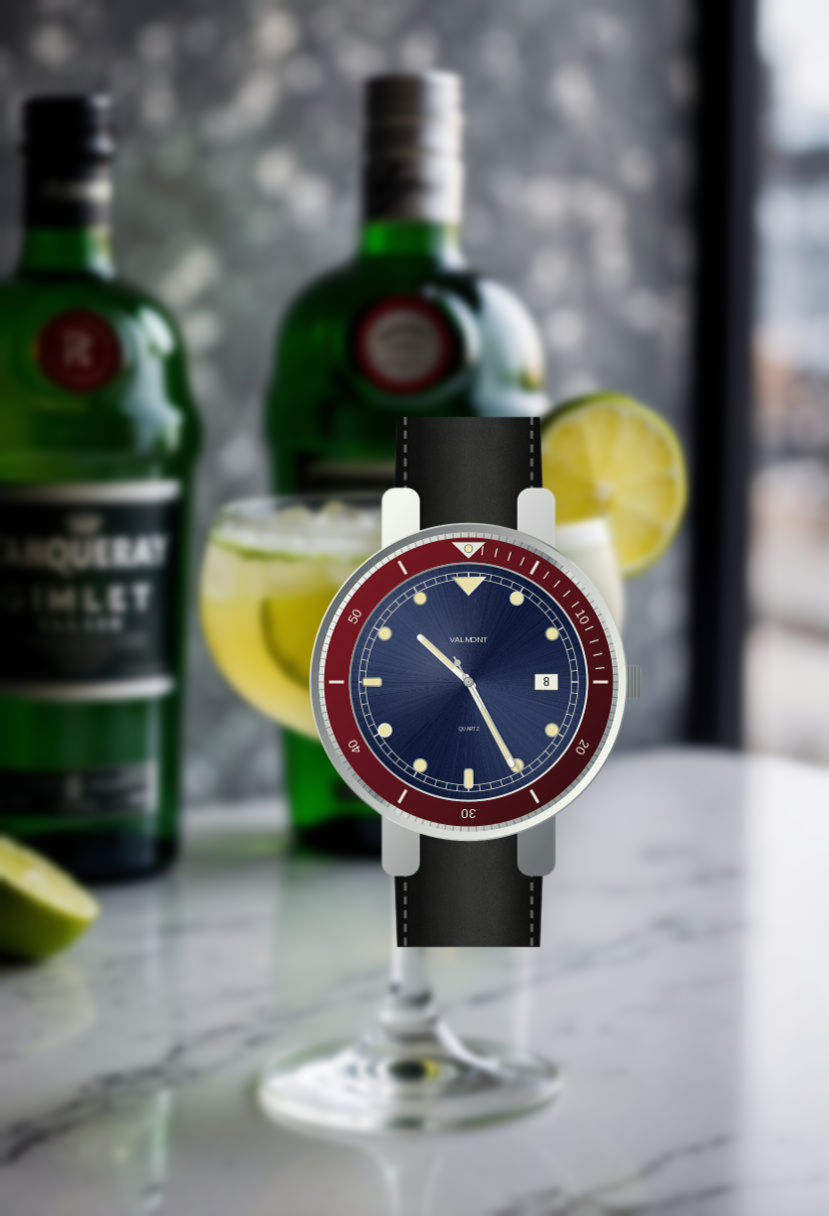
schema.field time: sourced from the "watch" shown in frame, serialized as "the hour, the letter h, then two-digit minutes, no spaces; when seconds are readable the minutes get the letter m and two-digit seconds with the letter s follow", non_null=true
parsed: 10h25m25s
